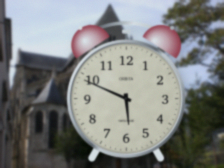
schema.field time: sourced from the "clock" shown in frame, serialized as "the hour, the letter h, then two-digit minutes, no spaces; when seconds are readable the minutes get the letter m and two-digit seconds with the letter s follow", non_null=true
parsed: 5h49
